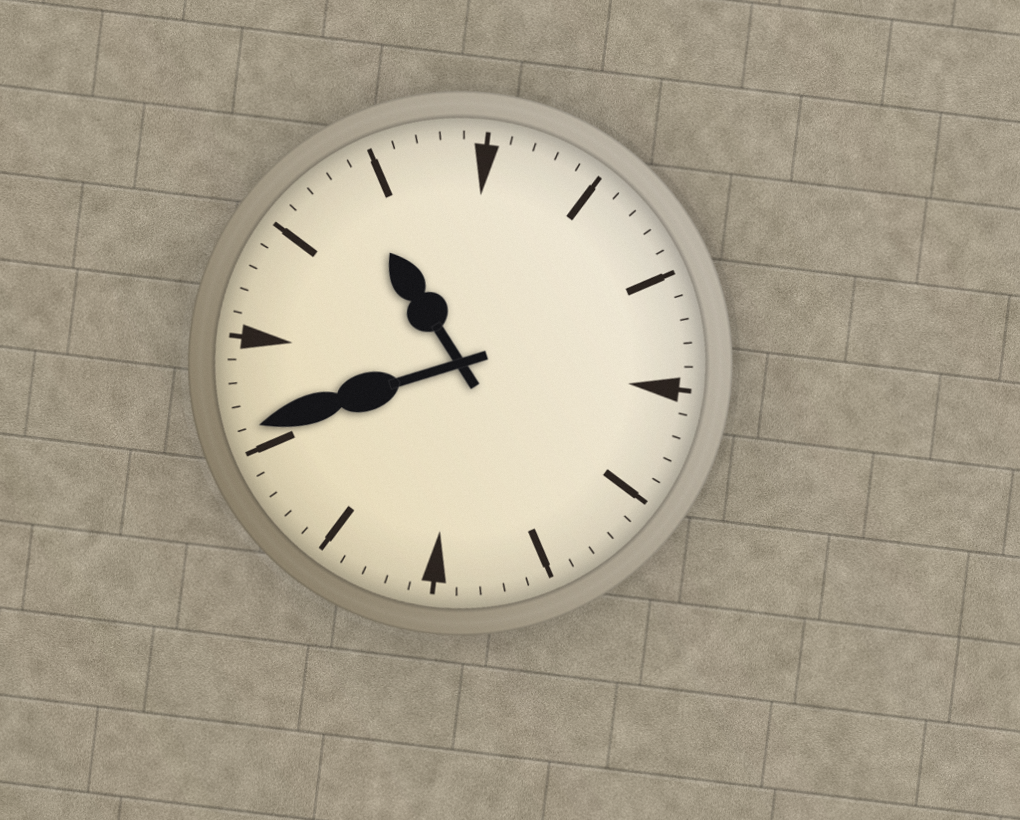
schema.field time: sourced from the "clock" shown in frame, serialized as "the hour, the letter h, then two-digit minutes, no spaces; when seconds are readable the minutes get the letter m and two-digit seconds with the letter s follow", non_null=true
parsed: 10h41
